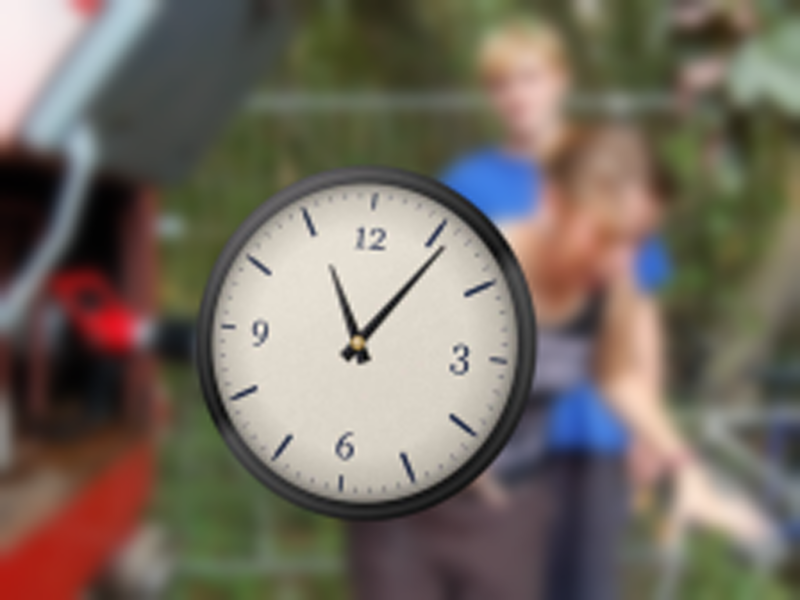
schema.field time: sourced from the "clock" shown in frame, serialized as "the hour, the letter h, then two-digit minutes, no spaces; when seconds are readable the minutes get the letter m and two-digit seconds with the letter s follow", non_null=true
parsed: 11h06
